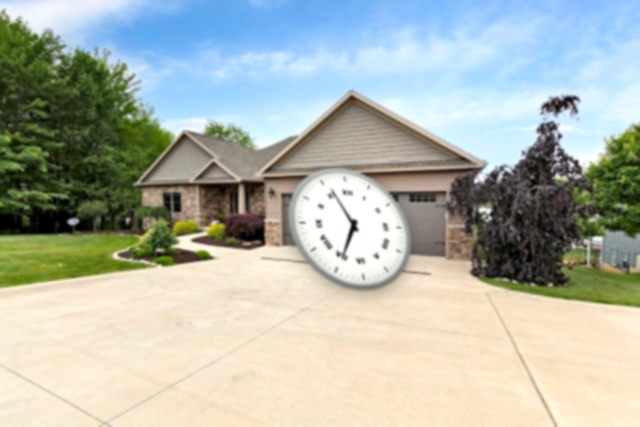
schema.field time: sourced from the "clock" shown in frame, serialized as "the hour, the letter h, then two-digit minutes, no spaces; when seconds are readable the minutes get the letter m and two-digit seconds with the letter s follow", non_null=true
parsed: 6h56
